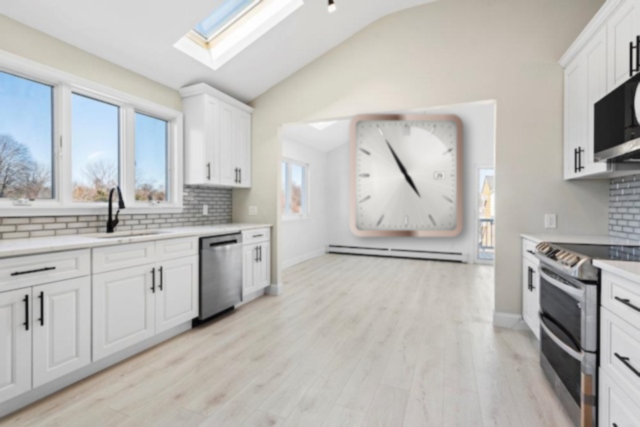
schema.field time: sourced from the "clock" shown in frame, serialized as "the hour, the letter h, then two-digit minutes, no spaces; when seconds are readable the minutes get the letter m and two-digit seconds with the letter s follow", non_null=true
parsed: 4h55
